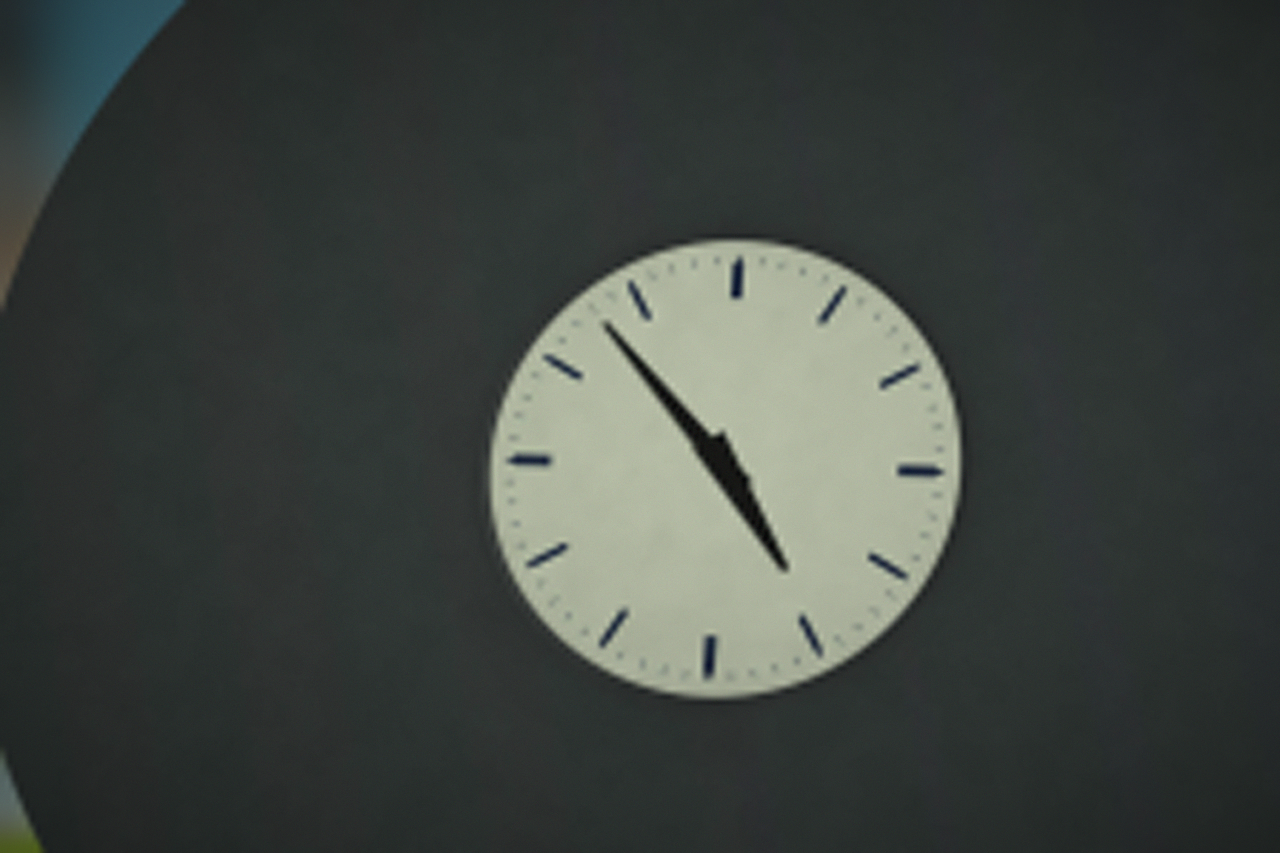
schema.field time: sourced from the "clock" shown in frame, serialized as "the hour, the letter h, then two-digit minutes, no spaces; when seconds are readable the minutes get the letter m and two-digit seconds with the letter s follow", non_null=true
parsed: 4h53
